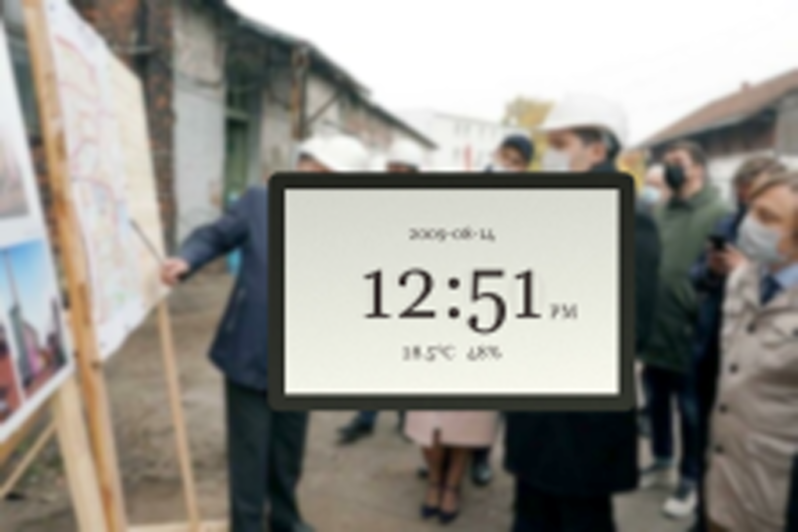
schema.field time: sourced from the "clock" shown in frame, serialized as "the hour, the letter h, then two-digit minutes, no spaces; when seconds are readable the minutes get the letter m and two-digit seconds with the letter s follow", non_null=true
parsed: 12h51
